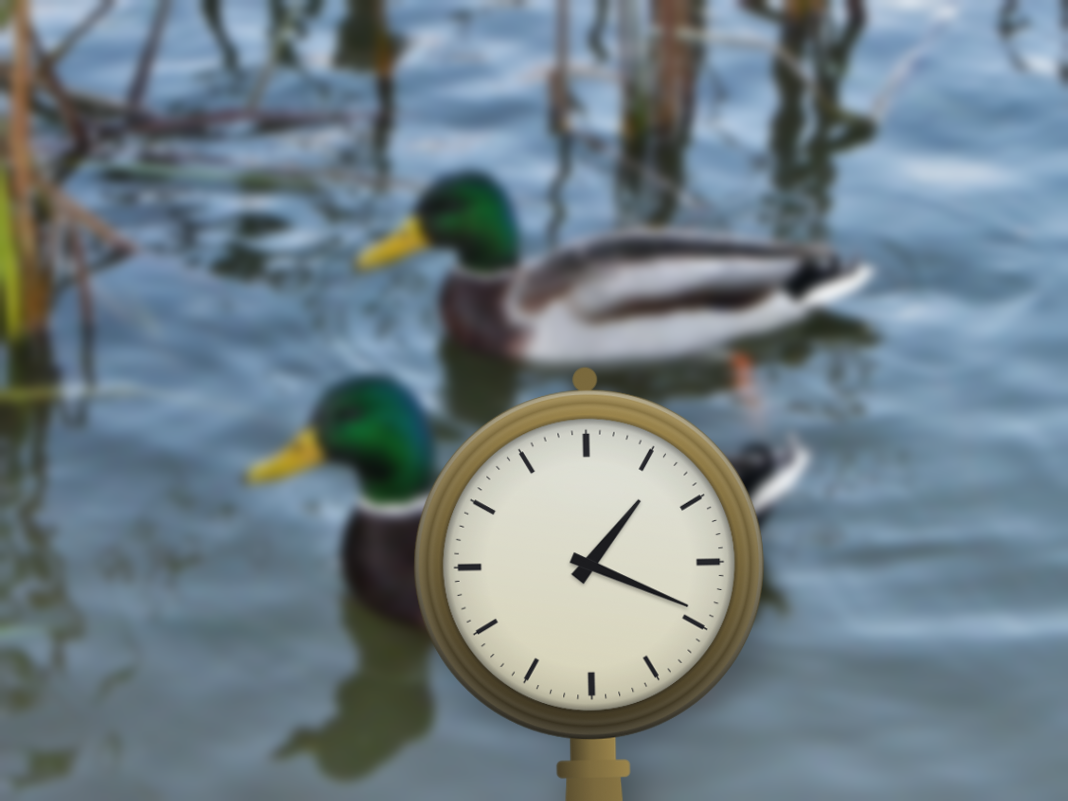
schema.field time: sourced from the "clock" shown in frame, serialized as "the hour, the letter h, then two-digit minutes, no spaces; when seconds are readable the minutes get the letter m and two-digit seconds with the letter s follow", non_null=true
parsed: 1h19
